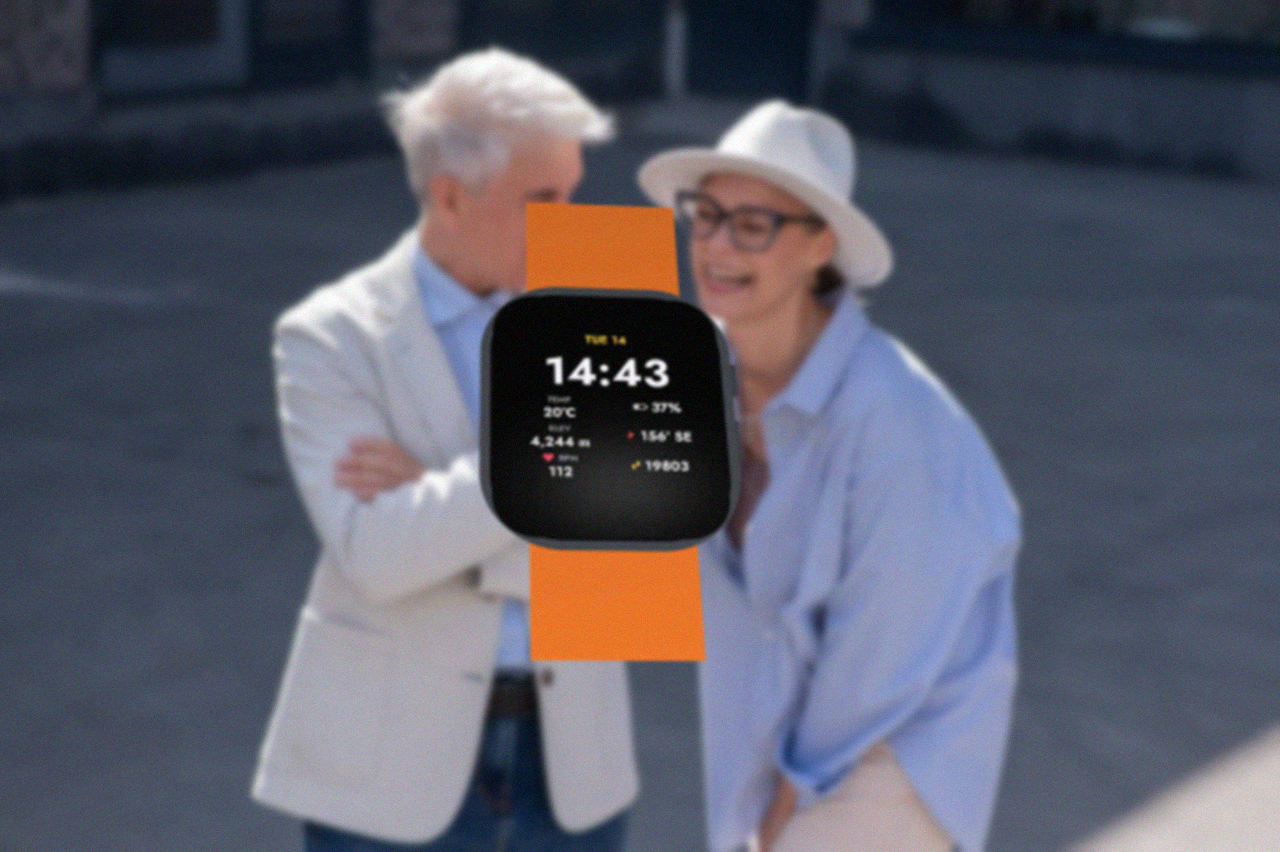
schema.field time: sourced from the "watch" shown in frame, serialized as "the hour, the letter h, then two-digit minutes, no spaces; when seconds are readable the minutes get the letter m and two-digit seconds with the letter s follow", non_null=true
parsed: 14h43
